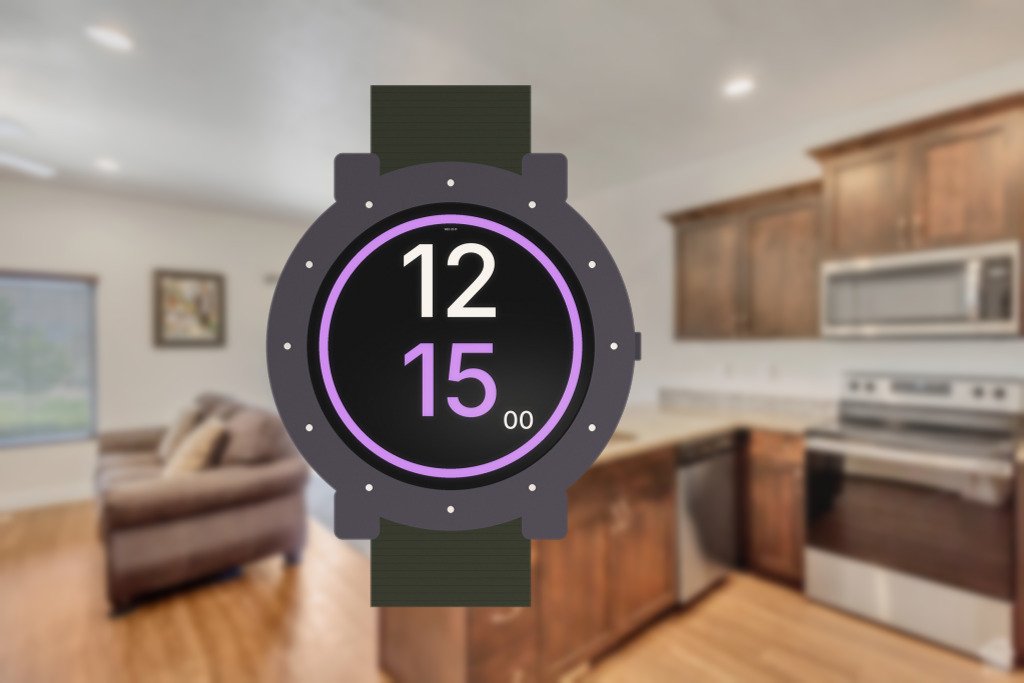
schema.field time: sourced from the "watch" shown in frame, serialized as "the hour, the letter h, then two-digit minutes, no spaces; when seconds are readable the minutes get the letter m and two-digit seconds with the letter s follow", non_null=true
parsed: 12h15m00s
